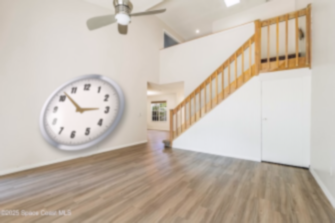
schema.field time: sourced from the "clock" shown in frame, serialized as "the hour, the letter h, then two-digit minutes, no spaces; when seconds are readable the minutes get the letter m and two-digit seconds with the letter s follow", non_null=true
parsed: 2h52
